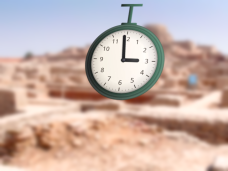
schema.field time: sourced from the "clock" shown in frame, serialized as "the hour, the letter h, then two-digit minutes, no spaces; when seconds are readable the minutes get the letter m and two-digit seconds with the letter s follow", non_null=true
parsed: 2h59
